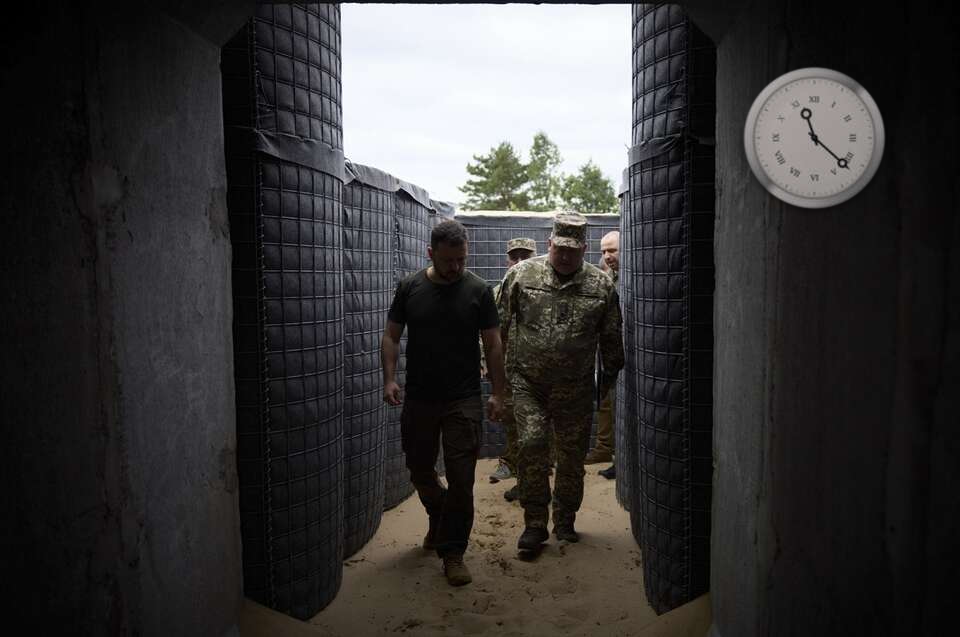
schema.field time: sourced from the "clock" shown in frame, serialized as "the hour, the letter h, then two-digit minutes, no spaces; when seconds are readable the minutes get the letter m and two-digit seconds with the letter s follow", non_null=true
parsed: 11h22
